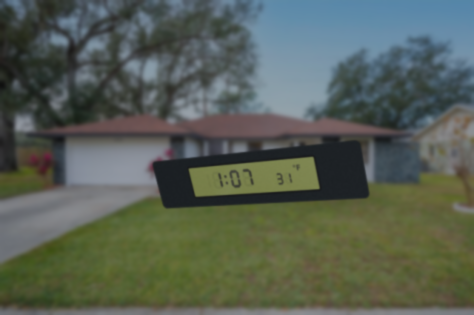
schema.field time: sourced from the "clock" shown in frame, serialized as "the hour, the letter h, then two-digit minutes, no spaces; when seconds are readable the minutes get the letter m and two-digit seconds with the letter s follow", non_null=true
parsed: 1h07
